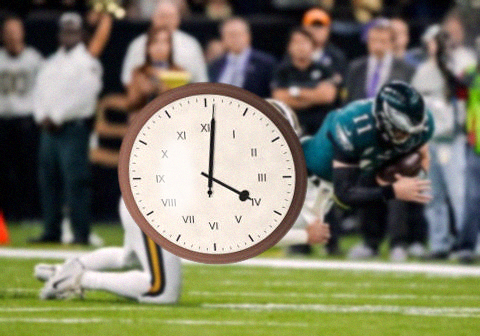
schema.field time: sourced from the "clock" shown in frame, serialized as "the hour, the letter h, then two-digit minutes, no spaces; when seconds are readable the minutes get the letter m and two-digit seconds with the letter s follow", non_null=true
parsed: 4h01m01s
